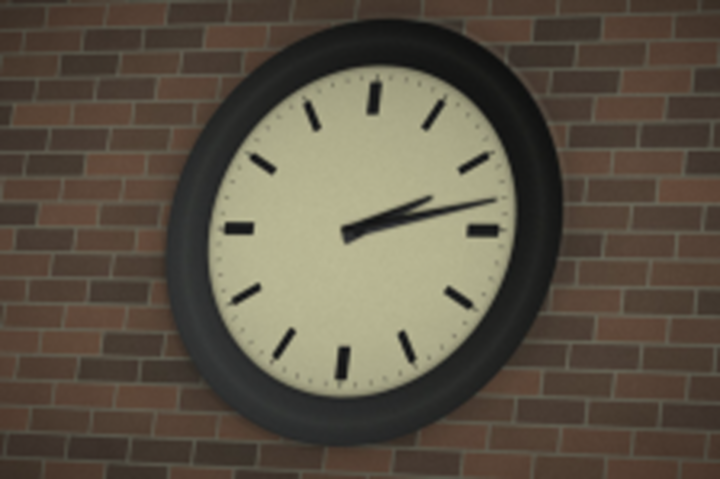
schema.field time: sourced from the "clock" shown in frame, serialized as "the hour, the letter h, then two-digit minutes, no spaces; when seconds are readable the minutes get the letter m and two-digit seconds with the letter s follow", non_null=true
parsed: 2h13
